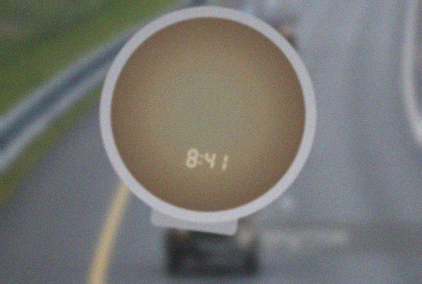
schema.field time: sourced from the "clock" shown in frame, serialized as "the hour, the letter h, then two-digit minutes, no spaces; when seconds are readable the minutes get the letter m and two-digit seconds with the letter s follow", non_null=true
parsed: 8h41
